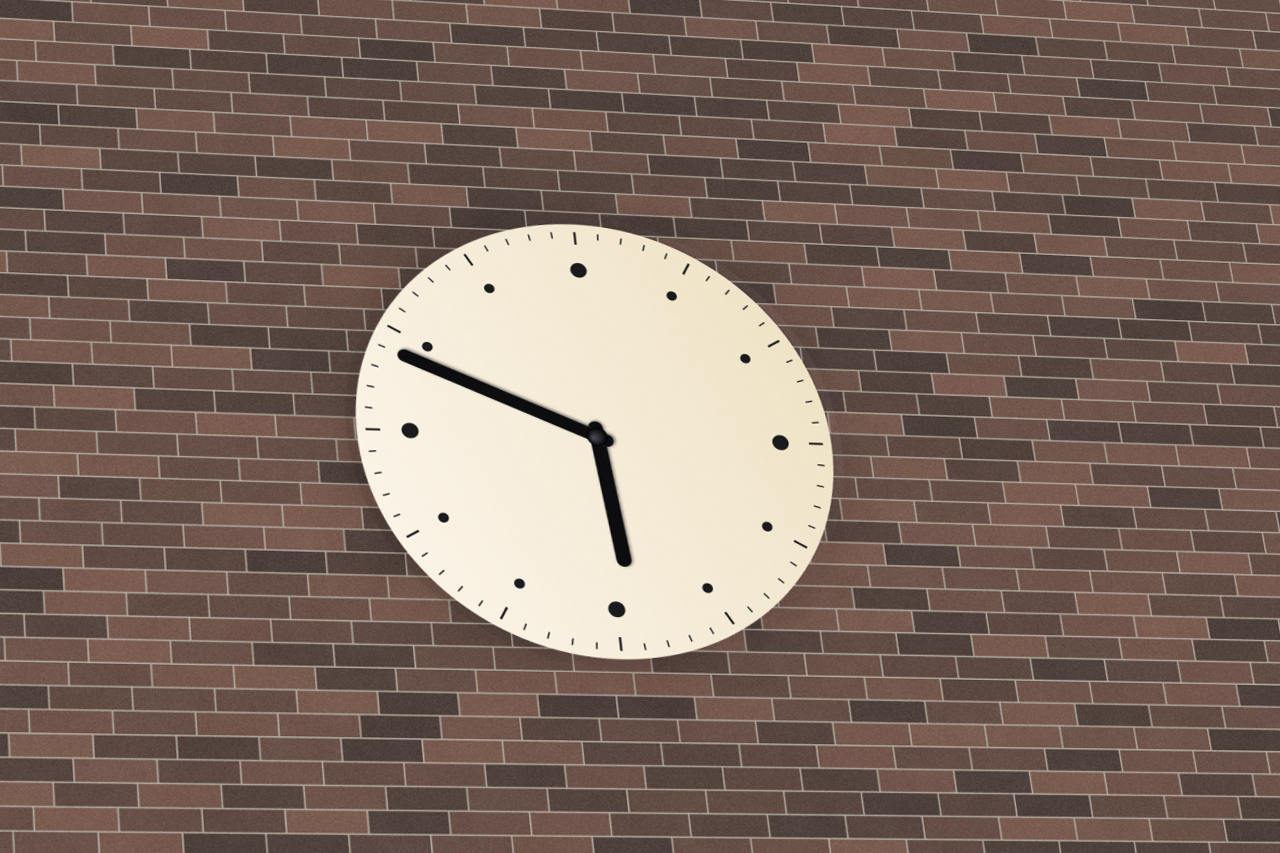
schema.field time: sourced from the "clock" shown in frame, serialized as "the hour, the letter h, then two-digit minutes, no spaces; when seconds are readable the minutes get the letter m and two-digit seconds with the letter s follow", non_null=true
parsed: 5h49
